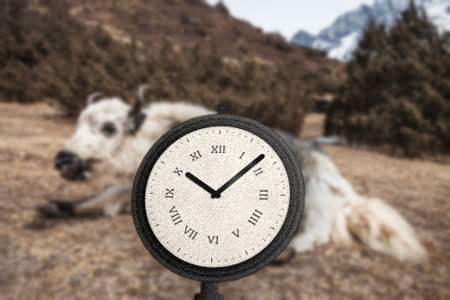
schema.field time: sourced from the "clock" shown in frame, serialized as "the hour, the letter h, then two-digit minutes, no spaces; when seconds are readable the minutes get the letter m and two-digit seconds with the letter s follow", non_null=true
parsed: 10h08
